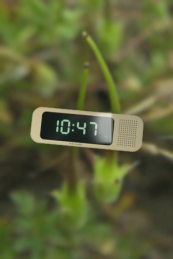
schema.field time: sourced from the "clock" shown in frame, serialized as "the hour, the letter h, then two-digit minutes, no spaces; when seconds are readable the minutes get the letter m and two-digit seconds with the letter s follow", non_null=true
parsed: 10h47
